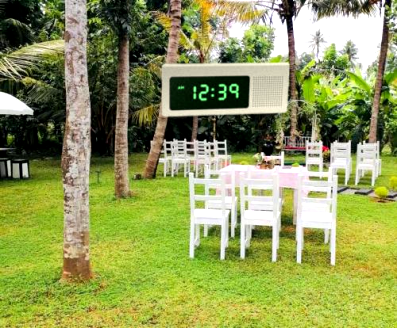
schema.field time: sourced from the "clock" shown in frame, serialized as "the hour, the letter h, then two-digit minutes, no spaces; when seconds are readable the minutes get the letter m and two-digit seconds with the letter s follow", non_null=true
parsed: 12h39
